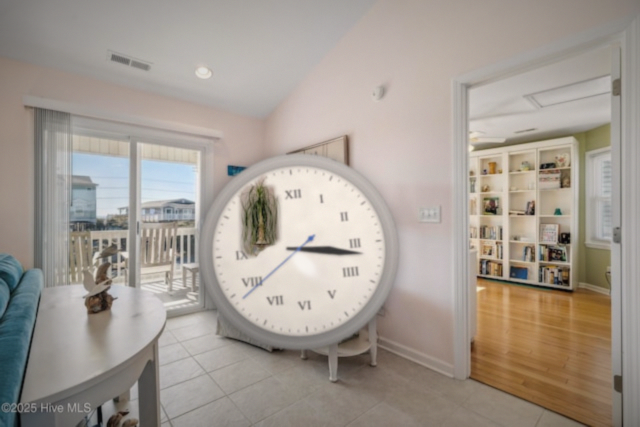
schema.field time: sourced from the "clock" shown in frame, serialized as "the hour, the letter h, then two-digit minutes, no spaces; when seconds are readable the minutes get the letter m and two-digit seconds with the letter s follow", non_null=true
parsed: 3h16m39s
